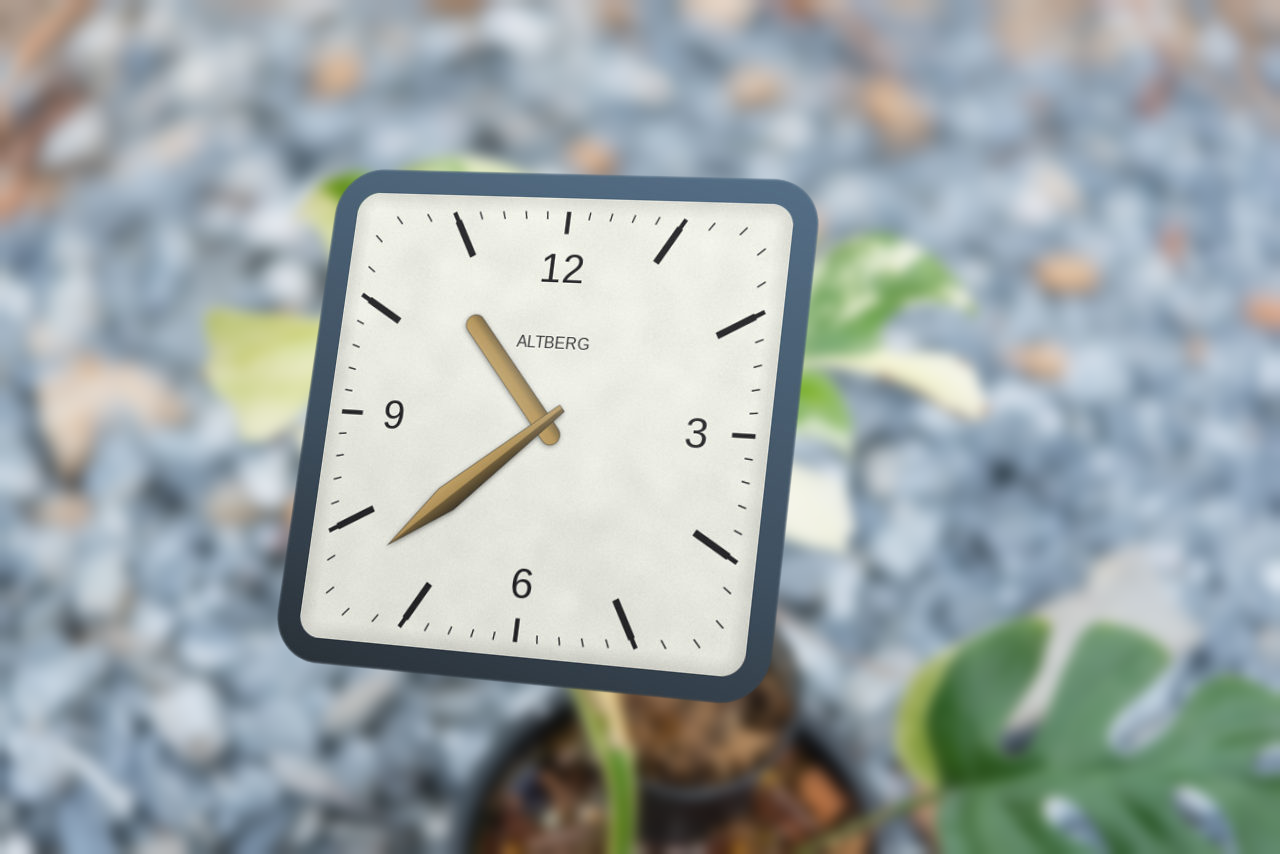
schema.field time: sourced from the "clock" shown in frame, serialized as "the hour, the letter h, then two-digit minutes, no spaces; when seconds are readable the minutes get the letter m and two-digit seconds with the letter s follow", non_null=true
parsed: 10h38
